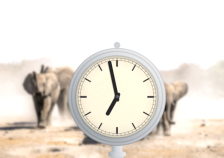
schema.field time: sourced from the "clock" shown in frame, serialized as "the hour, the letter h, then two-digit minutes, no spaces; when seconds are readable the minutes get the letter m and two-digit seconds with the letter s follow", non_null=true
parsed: 6h58
